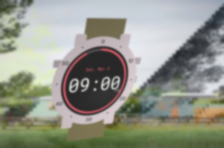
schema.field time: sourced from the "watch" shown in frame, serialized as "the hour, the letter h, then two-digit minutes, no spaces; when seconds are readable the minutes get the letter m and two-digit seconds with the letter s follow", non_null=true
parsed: 9h00
